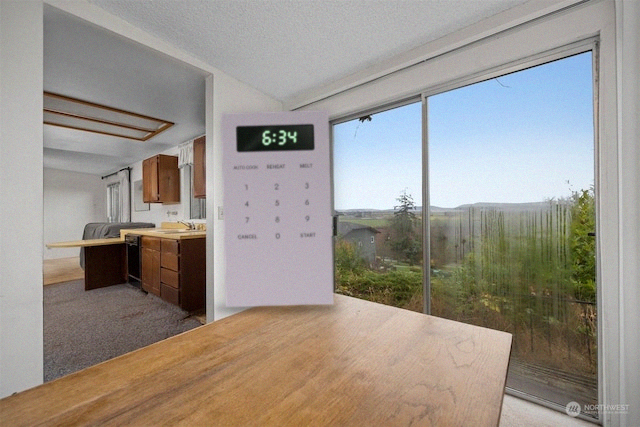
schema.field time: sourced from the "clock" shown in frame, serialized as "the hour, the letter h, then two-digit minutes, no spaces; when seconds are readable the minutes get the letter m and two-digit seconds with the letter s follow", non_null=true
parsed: 6h34
